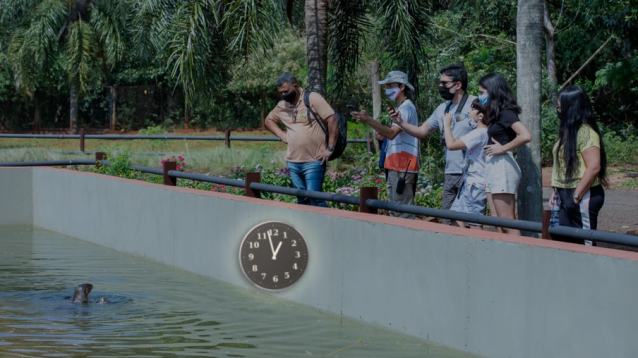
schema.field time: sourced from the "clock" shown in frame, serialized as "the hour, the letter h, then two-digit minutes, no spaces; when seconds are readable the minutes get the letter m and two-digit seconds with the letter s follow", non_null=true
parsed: 12h58
